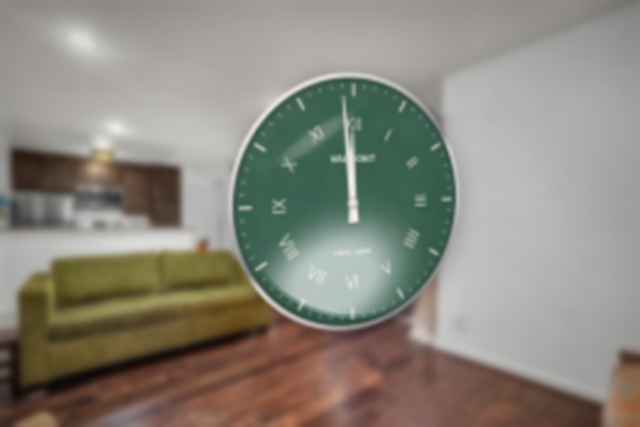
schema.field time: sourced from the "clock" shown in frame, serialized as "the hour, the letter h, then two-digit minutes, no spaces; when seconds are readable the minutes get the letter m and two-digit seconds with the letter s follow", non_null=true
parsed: 11h59
